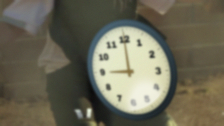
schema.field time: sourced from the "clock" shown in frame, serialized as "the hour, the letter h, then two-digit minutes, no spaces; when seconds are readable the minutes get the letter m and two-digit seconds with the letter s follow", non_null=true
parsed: 9h00
